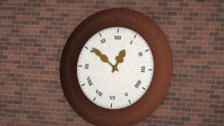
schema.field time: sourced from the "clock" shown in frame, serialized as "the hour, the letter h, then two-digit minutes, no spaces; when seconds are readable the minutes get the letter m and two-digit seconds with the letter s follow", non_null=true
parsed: 12h51
